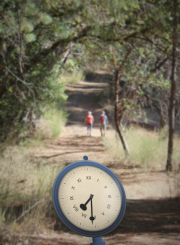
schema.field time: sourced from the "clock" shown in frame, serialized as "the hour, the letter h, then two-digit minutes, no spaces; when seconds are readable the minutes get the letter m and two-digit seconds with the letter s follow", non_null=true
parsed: 7h31
